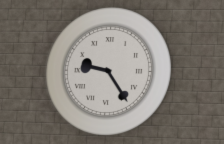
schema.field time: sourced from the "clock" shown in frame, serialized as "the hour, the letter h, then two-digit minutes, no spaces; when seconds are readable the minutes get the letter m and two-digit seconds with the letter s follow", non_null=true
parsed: 9h24
